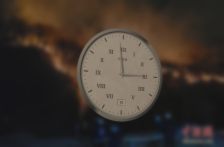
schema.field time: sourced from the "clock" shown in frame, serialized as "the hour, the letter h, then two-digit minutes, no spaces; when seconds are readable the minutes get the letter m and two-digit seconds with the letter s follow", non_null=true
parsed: 2h59
